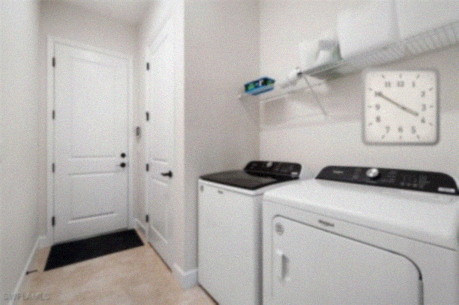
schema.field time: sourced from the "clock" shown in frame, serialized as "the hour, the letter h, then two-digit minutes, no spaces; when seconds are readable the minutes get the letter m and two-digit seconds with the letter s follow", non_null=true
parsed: 3h50
